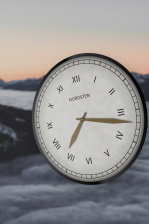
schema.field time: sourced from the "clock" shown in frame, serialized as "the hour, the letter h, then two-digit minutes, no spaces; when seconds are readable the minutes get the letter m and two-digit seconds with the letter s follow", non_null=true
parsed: 7h17
